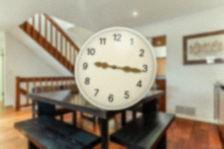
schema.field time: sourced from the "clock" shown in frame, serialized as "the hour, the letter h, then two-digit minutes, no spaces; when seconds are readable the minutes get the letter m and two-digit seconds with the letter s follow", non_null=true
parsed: 9h16
